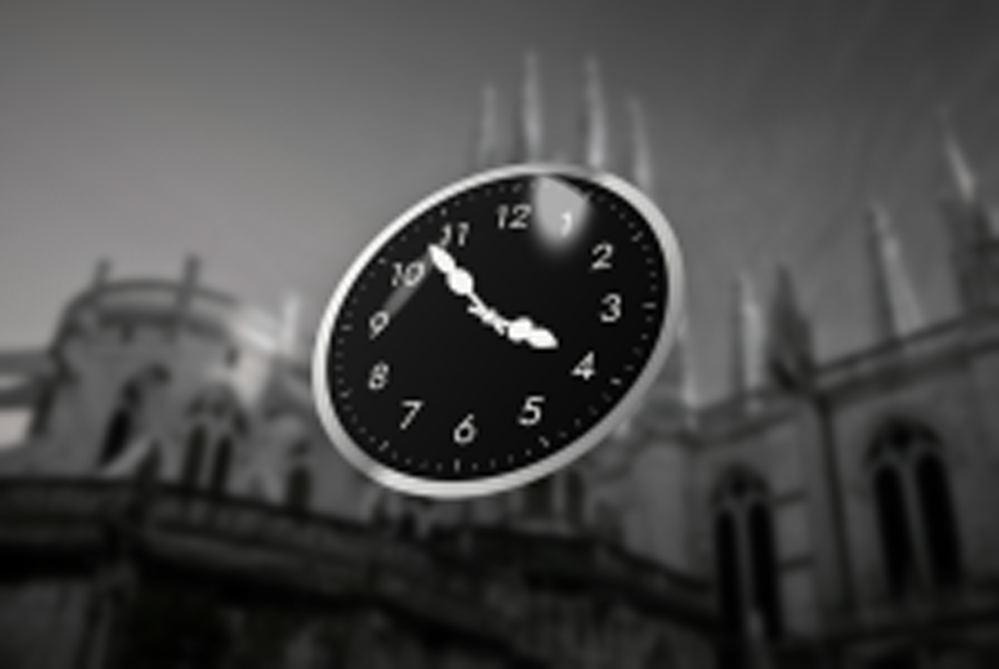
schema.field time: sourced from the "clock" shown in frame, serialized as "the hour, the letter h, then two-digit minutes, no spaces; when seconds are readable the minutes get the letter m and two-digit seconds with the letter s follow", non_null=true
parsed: 3h53
